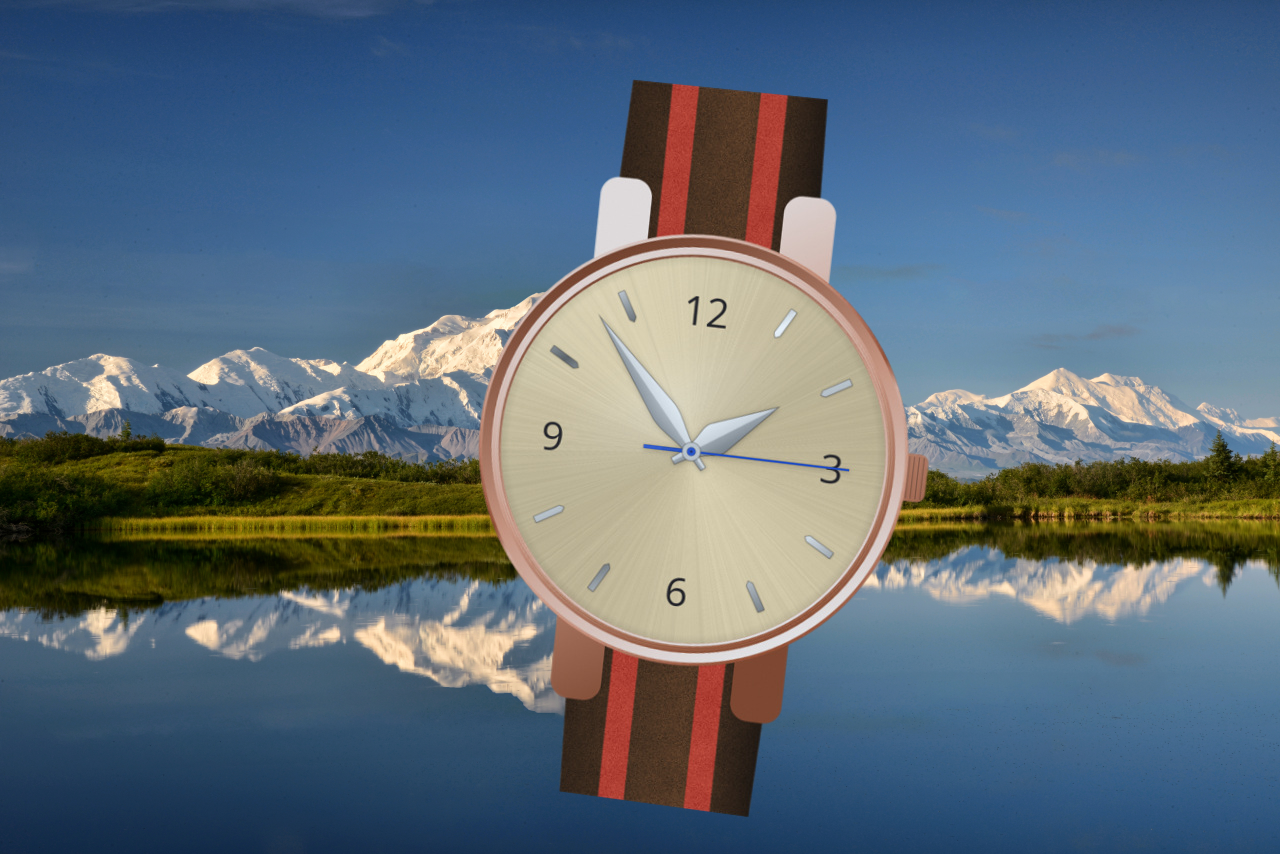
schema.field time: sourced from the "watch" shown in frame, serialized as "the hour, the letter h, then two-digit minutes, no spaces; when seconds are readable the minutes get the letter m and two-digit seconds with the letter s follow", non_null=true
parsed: 1h53m15s
